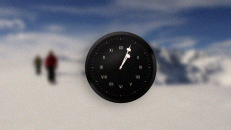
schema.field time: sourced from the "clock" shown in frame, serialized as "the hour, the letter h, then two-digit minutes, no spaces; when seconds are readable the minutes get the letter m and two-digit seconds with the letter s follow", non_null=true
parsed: 1h04
